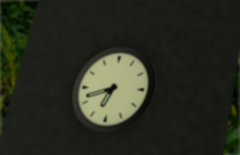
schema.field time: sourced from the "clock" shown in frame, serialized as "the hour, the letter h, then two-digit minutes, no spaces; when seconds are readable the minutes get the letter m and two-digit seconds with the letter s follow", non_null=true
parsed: 6h42
